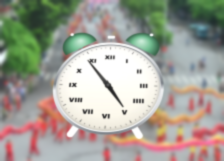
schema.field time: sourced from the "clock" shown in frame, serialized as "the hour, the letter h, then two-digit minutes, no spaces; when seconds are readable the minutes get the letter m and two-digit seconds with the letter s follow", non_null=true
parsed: 4h54
